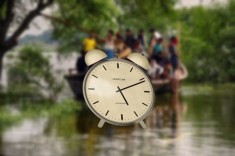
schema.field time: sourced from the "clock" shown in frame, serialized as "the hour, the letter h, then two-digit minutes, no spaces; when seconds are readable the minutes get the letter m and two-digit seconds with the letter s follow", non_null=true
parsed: 5h11
